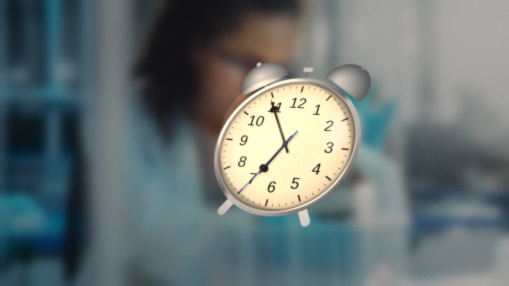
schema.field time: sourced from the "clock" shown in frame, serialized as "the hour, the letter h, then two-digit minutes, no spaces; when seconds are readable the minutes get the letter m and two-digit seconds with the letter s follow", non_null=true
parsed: 6h54m35s
